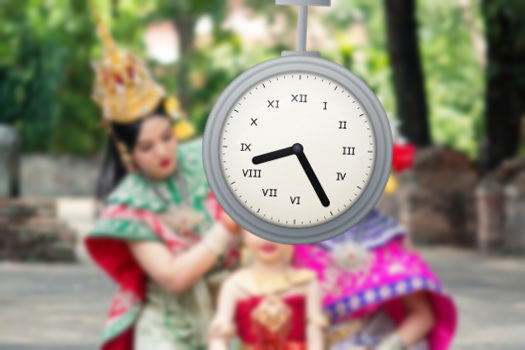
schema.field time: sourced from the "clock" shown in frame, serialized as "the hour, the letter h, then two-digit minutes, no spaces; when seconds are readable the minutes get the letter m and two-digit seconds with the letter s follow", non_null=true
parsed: 8h25
